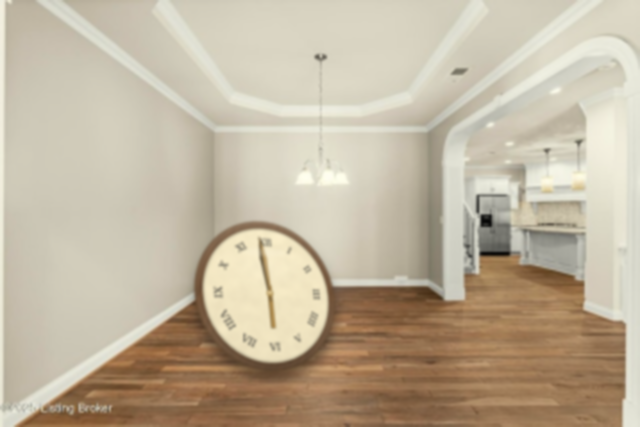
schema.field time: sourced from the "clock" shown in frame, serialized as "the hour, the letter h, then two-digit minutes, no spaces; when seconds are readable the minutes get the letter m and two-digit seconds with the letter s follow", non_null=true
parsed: 5h59
